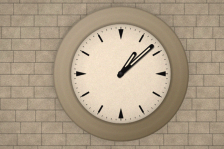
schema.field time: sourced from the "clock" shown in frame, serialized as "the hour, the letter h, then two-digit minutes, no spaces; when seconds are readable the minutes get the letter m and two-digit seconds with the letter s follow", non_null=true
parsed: 1h08
